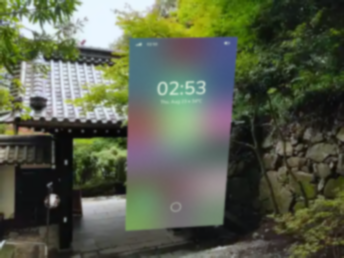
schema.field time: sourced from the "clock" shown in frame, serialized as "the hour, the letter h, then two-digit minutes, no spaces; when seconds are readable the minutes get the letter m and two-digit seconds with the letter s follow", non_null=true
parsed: 2h53
